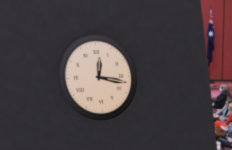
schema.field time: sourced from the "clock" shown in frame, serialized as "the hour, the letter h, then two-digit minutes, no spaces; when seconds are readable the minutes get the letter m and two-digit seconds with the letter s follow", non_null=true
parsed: 12h17
